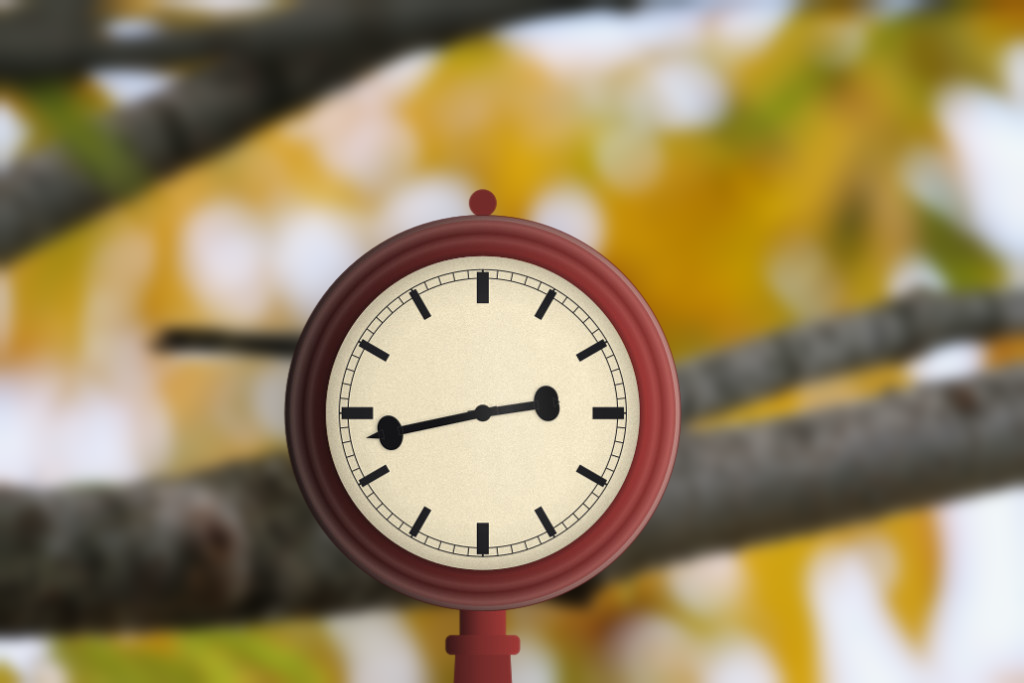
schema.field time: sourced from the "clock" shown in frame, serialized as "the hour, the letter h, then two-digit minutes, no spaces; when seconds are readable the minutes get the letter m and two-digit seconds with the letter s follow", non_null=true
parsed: 2h43
